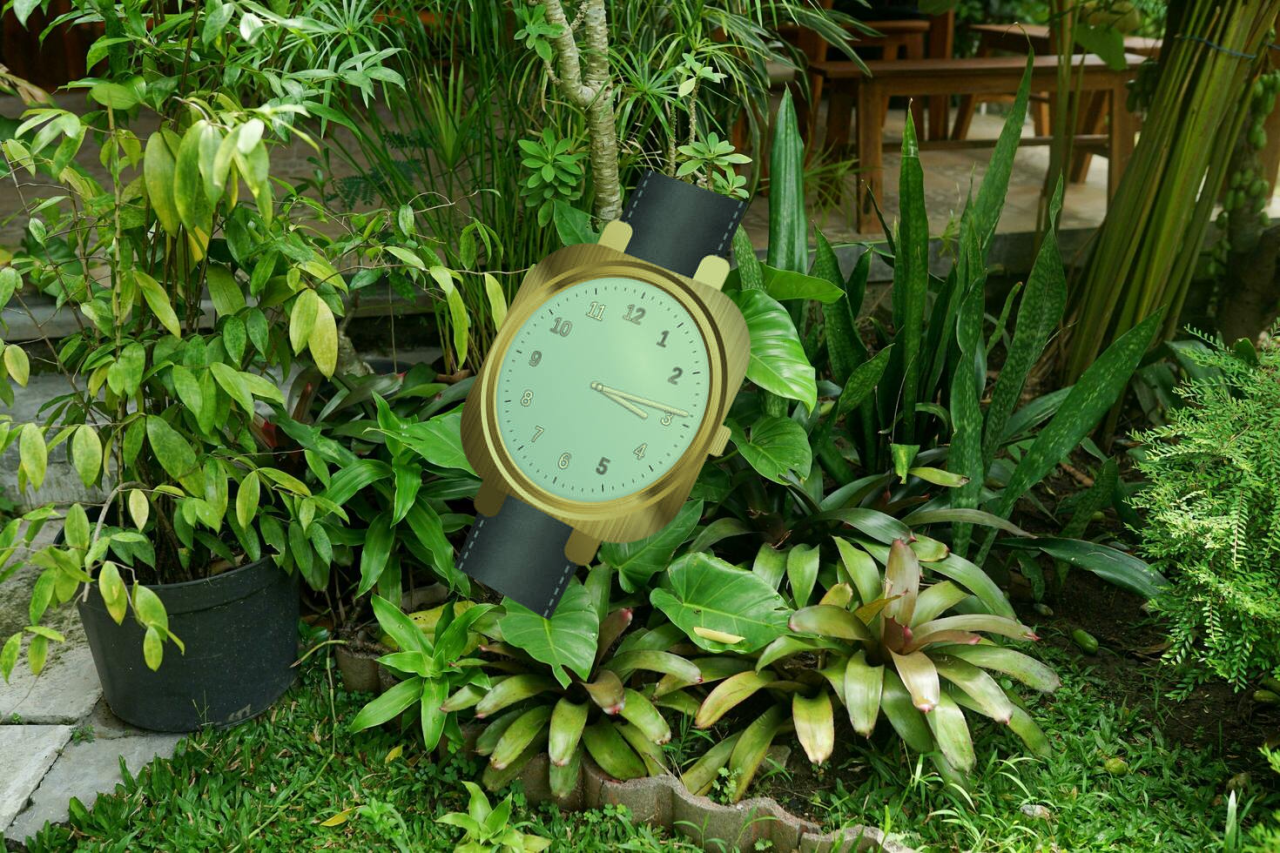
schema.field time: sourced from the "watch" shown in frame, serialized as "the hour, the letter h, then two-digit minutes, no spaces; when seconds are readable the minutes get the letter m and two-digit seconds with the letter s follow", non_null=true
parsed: 3h14
